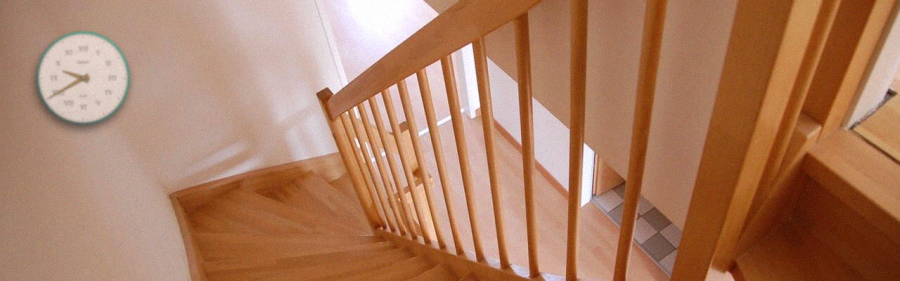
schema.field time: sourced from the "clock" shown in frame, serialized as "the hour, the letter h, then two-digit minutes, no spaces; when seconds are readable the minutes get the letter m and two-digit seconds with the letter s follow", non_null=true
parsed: 9h40
